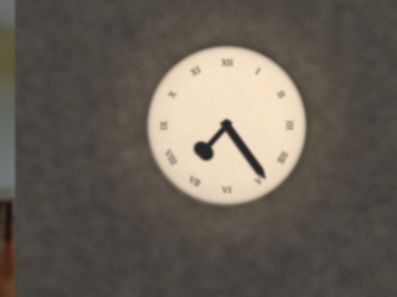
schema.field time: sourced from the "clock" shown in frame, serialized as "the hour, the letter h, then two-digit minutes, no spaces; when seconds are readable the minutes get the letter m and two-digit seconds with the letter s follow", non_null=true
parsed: 7h24
